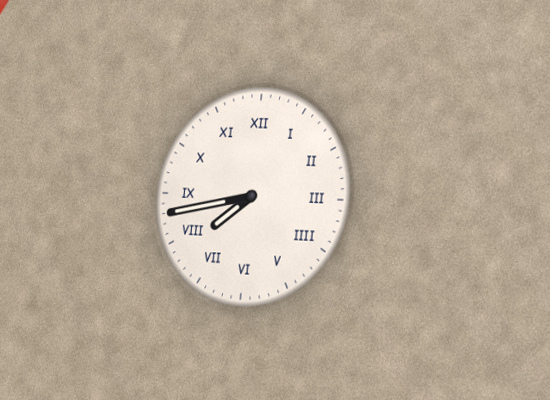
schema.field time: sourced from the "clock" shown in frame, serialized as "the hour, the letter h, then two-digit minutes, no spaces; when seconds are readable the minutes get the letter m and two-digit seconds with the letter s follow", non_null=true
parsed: 7h43
